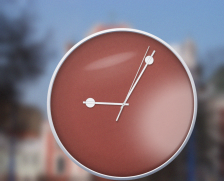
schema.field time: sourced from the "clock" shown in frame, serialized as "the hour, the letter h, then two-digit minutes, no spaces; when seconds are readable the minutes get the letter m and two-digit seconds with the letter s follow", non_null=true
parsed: 9h05m04s
